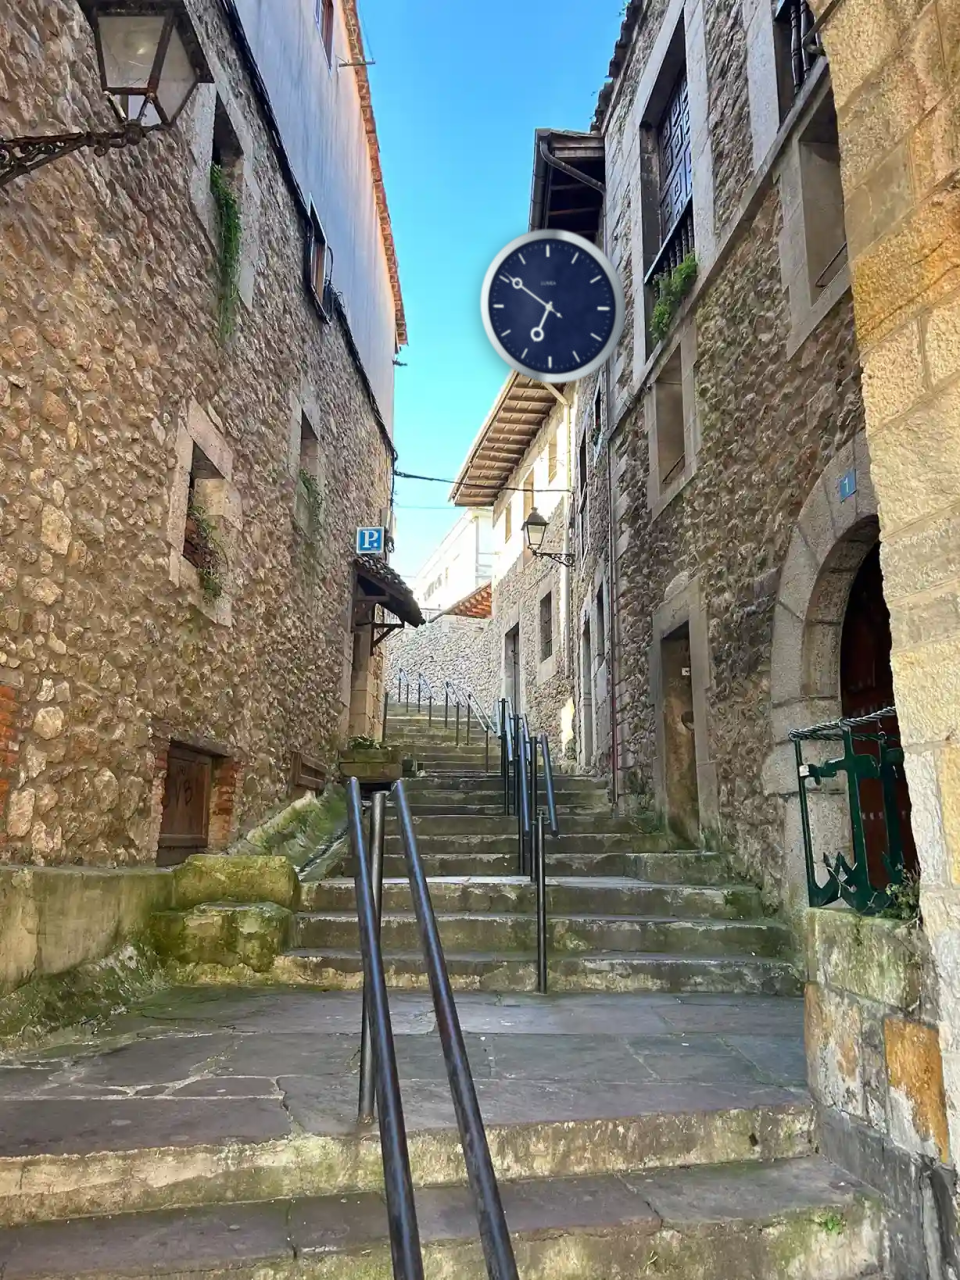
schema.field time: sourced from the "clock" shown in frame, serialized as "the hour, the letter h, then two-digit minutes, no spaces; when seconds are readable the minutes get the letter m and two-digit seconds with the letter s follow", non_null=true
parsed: 6h50m51s
